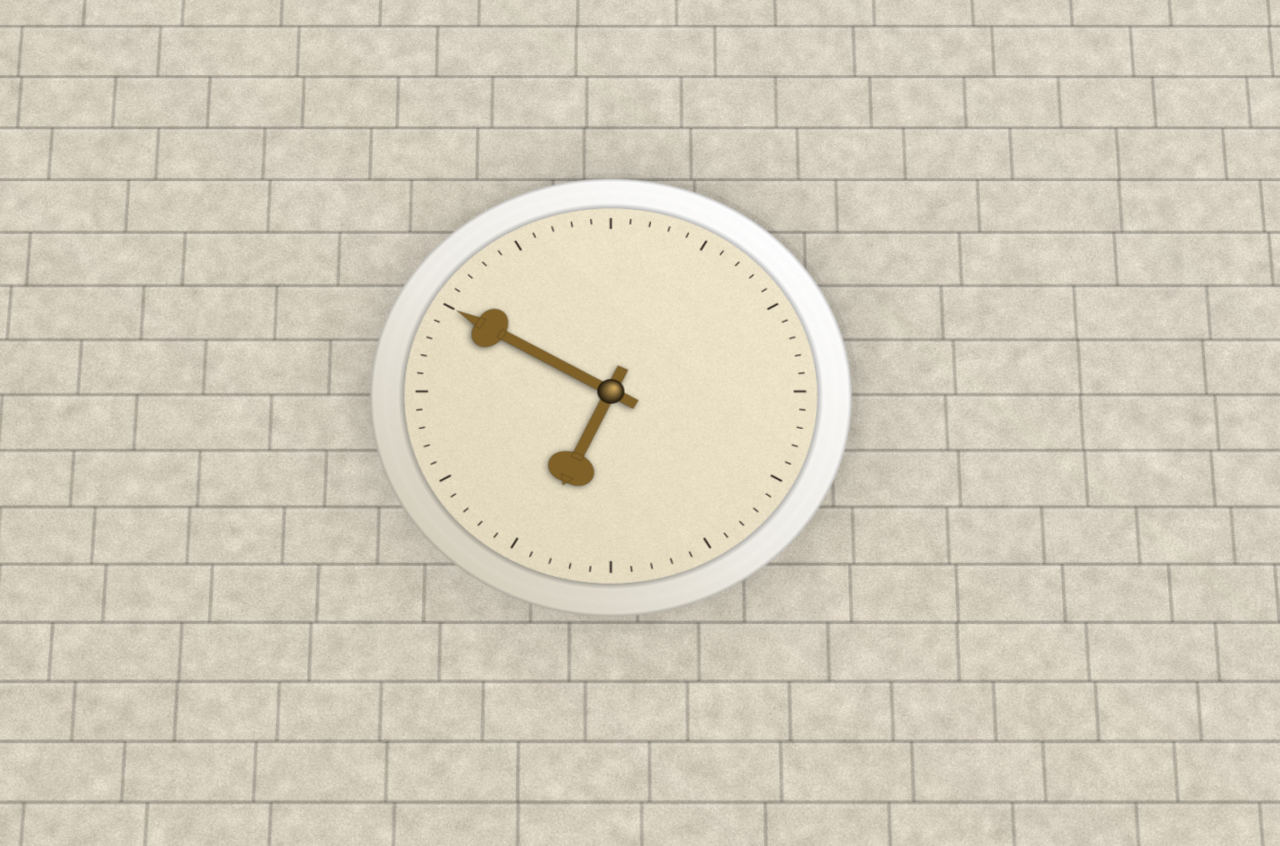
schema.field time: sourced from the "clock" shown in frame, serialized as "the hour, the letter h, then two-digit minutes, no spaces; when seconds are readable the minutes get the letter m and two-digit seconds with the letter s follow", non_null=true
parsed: 6h50
